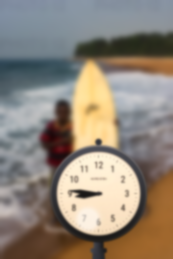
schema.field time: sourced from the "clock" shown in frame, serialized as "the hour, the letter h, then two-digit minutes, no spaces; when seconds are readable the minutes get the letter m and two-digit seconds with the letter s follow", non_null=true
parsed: 8h46
